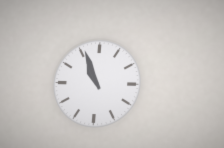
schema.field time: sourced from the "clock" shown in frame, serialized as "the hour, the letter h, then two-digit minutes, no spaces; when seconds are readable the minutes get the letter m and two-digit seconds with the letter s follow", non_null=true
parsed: 10h56
